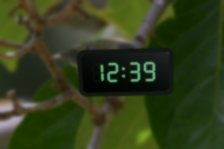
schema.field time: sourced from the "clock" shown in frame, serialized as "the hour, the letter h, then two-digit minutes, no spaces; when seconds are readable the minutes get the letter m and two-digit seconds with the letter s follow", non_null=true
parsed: 12h39
